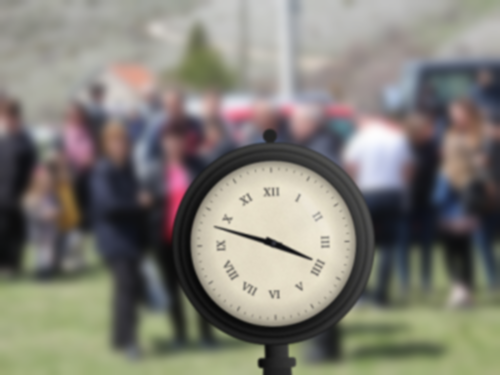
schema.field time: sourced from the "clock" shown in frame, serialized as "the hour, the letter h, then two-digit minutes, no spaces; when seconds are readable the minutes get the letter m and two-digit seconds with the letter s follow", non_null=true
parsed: 3h48
